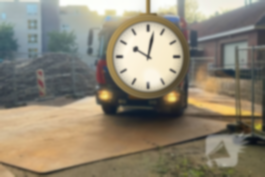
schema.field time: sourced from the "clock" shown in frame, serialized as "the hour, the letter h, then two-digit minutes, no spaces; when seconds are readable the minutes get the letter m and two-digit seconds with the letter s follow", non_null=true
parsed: 10h02
